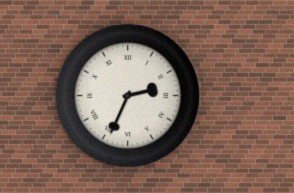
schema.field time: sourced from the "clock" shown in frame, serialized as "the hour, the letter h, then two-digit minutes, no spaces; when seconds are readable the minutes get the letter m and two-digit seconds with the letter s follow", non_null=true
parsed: 2h34
